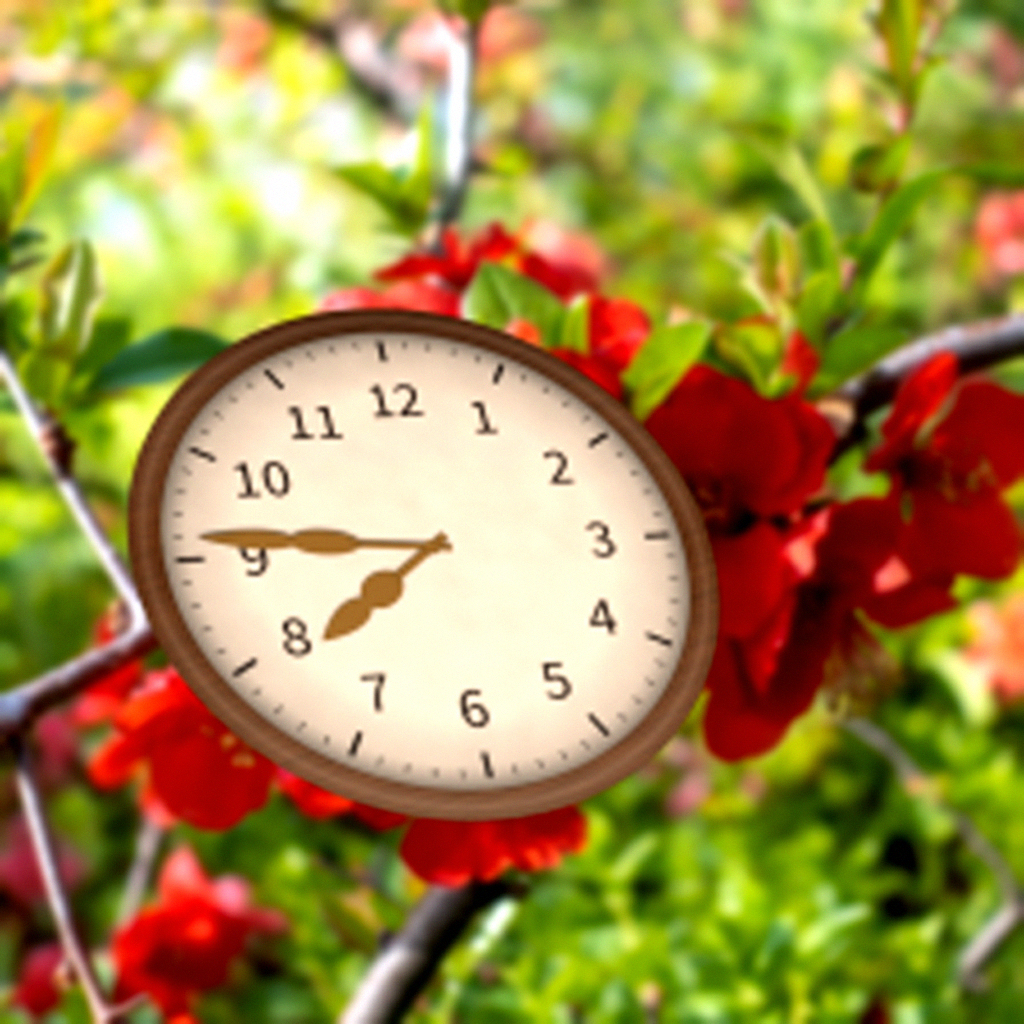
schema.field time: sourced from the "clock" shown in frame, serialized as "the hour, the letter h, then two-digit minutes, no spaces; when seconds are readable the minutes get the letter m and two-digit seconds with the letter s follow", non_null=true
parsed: 7h46
